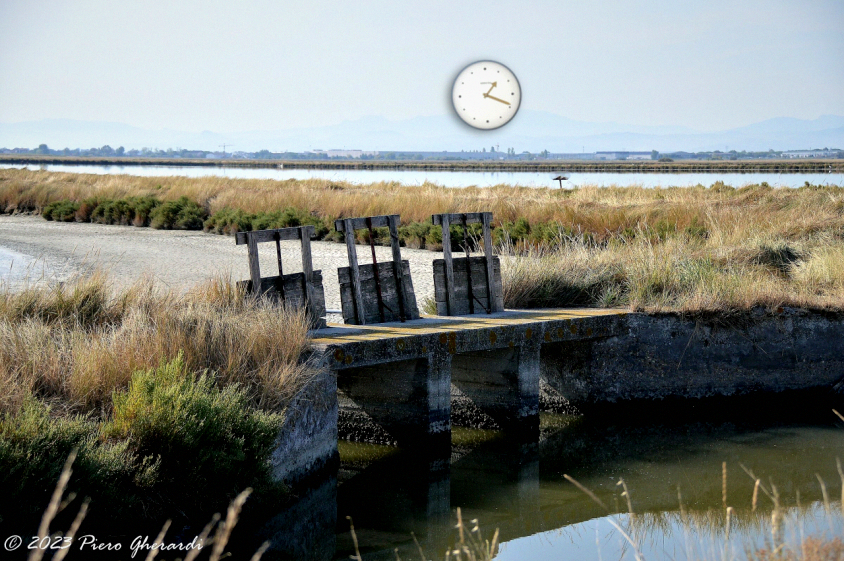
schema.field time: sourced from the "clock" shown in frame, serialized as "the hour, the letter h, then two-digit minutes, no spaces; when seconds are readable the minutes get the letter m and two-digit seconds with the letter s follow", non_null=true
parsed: 1h19
